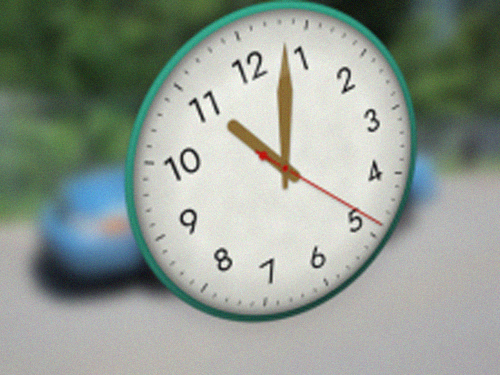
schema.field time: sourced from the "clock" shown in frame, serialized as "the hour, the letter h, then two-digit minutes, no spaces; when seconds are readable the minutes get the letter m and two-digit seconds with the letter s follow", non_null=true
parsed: 11h03m24s
